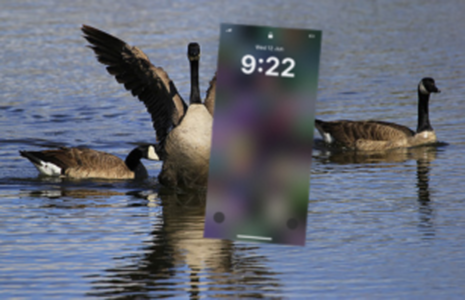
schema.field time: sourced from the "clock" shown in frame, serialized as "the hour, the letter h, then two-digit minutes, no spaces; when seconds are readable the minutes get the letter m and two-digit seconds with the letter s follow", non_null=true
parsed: 9h22
